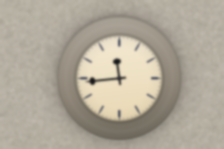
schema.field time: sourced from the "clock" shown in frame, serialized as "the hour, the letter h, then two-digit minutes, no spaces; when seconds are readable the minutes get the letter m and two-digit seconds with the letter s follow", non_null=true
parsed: 11h44
